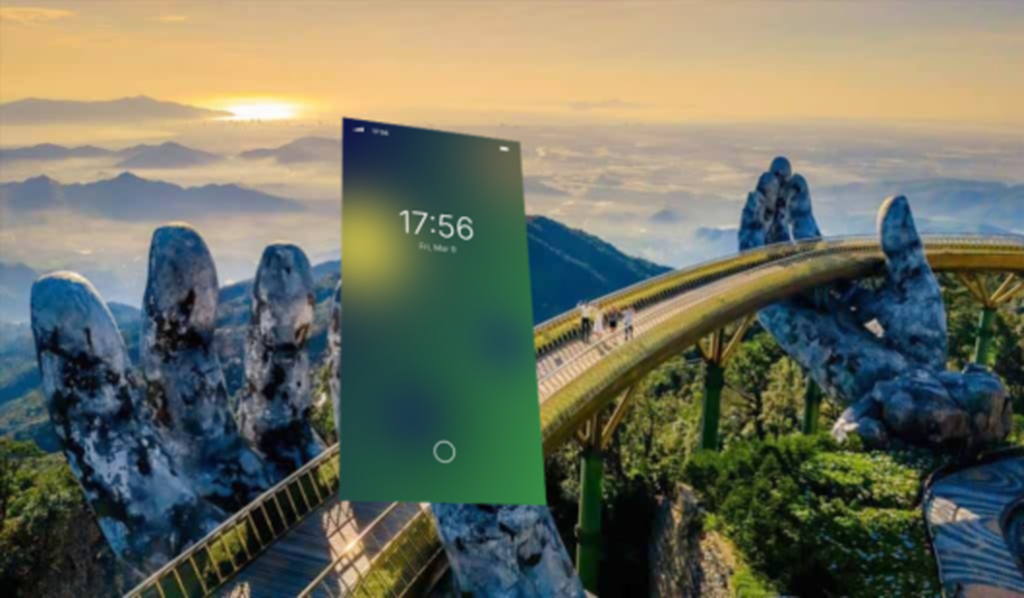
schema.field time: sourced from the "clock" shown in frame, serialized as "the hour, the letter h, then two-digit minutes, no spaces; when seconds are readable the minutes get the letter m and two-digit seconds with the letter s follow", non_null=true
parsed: 17h56
